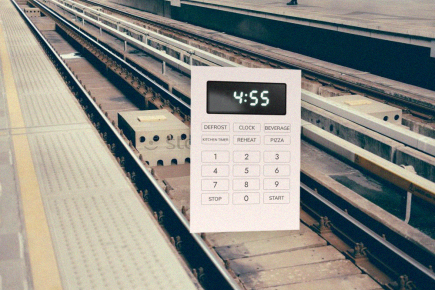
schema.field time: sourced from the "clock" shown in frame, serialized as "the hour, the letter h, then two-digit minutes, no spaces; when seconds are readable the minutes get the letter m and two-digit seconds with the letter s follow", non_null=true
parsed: 4h55
